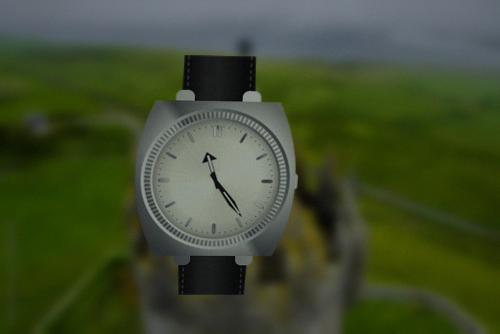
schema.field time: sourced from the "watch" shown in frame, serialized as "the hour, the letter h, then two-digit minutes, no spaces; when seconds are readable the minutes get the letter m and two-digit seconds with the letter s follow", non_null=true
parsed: 11h24
